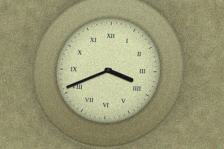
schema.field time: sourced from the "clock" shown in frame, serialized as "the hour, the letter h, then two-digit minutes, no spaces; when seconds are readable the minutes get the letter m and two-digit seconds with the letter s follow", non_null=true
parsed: 3h41
